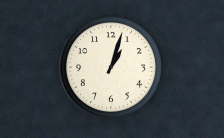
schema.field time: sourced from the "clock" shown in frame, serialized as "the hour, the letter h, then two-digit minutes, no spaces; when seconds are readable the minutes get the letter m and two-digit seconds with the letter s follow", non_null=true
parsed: 1h03
